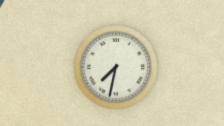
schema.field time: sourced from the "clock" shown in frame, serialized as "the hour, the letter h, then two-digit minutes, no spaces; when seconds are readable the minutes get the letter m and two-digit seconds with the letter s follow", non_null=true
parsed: 7h32
